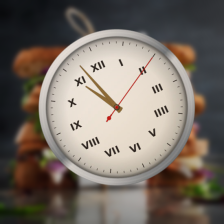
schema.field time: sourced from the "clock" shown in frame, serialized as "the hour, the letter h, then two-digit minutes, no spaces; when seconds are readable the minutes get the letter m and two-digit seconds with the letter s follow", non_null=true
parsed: 10h57m10s
